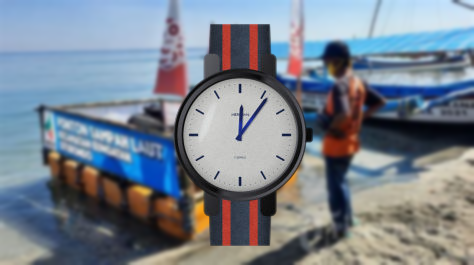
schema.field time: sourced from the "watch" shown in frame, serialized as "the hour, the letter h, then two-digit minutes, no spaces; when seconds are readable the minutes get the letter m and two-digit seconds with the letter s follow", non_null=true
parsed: 12h06
